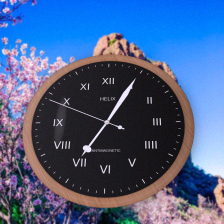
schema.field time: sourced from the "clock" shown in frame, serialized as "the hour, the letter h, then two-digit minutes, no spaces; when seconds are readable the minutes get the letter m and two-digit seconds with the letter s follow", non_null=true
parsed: 7h04m49s
